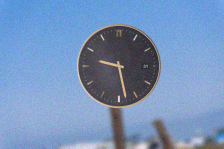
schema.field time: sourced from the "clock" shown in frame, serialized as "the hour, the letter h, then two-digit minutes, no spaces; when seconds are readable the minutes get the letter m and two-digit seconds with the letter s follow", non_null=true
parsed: 9h28
